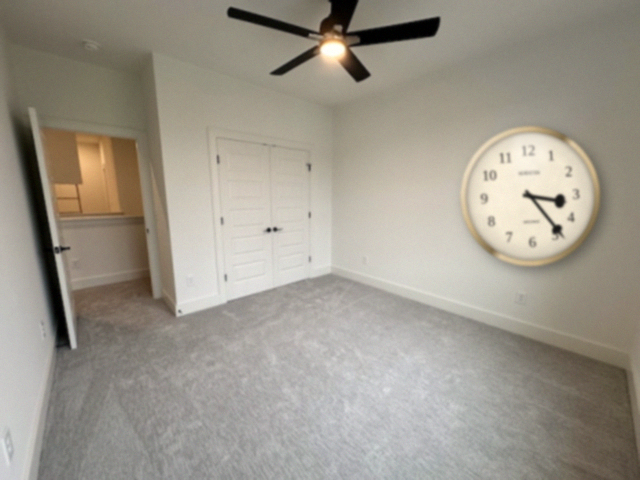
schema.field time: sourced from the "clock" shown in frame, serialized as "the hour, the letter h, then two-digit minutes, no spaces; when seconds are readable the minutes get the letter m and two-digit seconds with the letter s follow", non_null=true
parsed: 3h24
